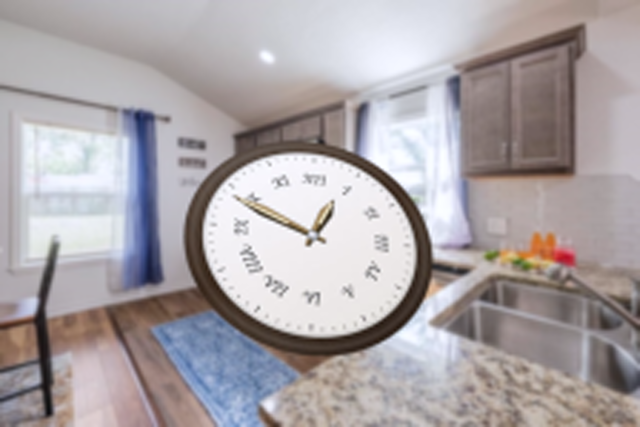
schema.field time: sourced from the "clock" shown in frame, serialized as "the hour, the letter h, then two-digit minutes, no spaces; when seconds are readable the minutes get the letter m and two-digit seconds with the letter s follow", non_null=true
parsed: 12h49
